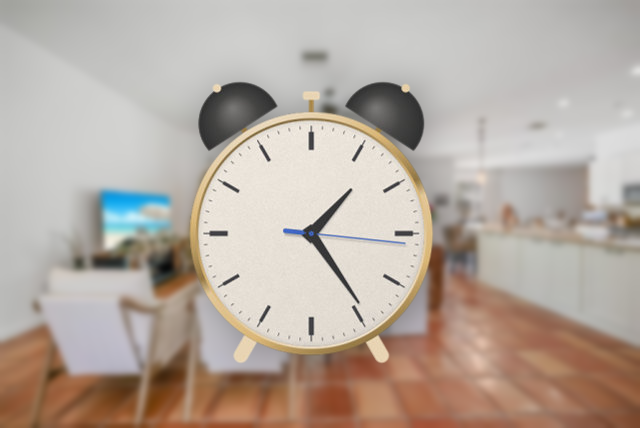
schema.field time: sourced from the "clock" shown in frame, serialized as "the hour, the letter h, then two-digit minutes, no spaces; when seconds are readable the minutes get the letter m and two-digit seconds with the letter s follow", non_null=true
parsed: 1h24m16s
